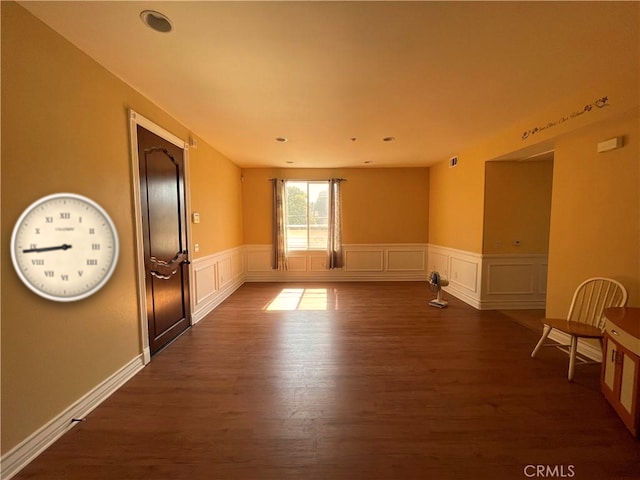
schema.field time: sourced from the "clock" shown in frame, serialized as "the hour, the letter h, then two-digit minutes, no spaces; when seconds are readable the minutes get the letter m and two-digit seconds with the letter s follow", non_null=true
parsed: 8h44
